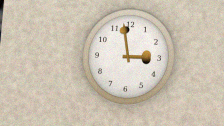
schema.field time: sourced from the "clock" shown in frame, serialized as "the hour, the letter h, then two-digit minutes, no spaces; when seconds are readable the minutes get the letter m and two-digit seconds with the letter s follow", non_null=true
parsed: 2h58
